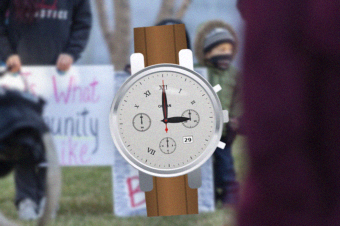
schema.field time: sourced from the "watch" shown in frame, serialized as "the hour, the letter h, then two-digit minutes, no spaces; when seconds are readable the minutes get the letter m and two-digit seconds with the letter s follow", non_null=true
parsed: 3h00
